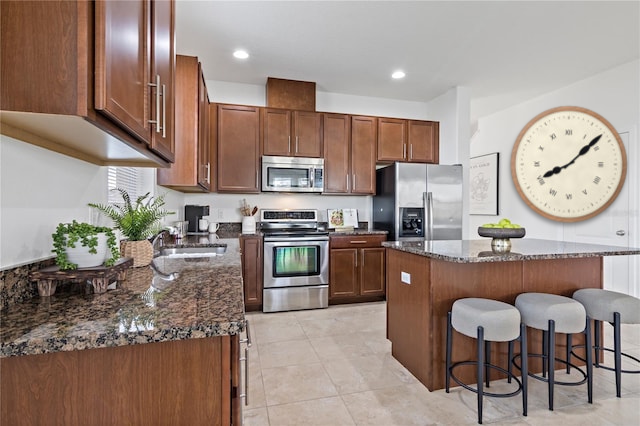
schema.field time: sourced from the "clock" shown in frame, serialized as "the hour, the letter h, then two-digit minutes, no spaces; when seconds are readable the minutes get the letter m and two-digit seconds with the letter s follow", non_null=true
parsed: 8h08
